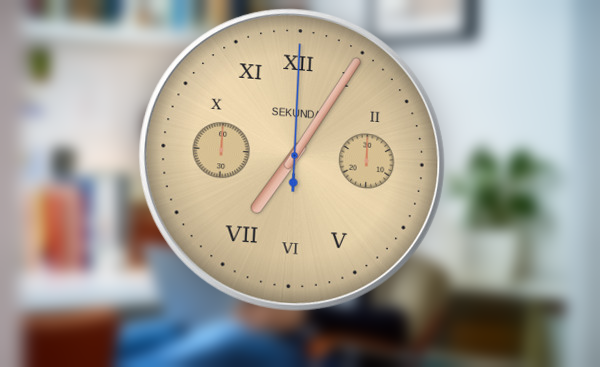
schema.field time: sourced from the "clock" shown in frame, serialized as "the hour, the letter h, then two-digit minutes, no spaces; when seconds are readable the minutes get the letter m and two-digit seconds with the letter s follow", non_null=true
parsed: 7h05
